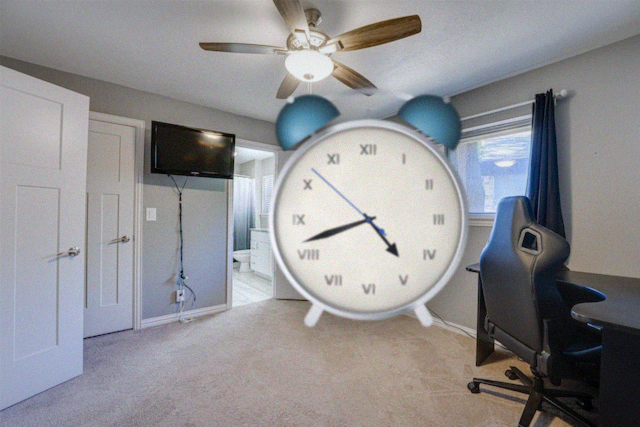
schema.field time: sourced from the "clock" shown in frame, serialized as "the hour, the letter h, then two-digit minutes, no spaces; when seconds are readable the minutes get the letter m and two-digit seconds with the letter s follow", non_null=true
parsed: 4h41m52s
